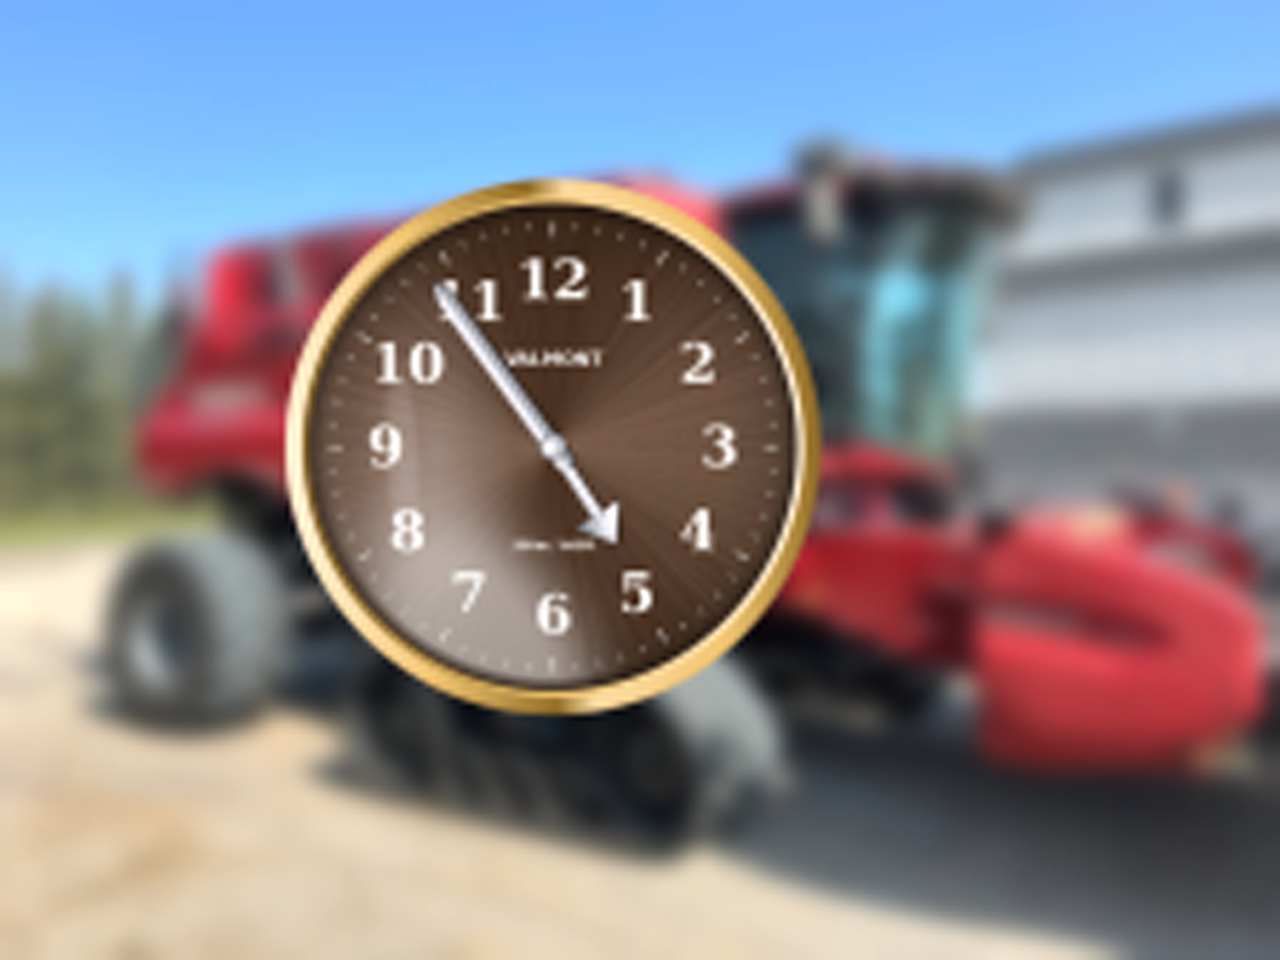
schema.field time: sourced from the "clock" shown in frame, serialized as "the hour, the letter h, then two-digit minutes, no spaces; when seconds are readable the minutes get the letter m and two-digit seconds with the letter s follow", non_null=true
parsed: 4h54
